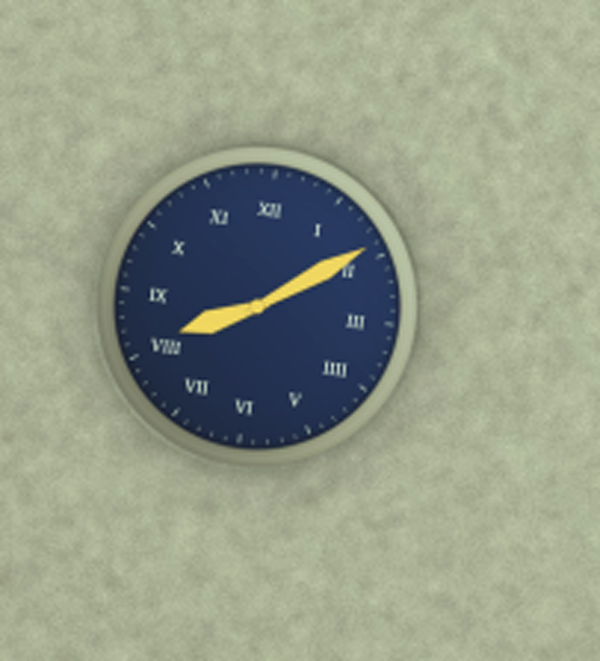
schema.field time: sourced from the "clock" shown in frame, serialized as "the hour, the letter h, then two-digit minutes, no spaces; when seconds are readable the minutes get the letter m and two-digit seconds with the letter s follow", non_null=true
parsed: 8h09
